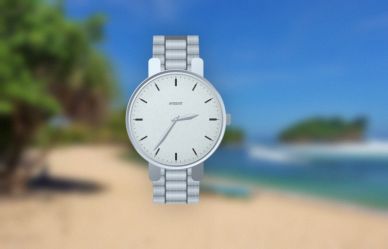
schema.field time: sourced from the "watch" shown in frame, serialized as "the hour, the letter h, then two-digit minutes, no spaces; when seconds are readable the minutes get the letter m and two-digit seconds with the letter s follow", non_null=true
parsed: 2h36
